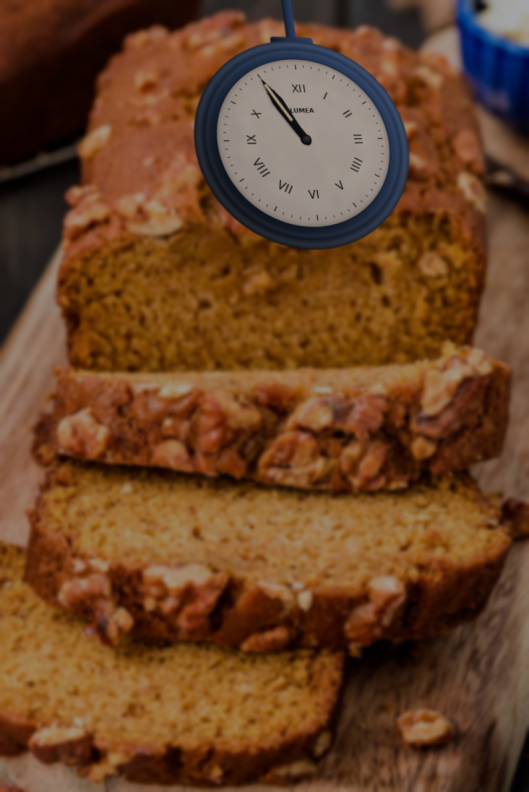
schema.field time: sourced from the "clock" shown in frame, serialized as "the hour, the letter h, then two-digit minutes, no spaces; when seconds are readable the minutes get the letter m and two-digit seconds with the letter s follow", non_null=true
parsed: 10h55
